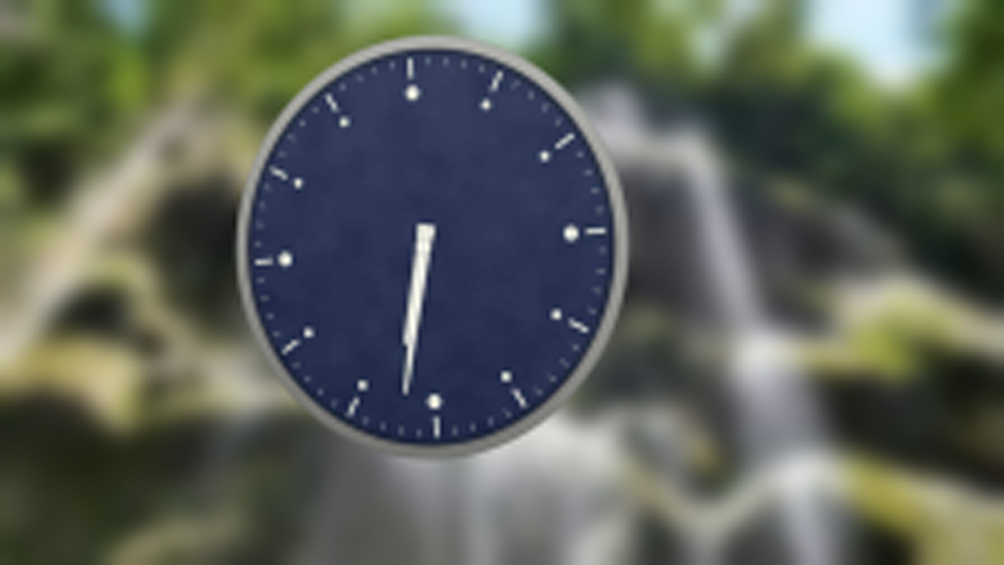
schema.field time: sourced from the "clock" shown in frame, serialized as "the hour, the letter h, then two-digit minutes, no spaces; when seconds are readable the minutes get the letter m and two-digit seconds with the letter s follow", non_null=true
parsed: 6h32
